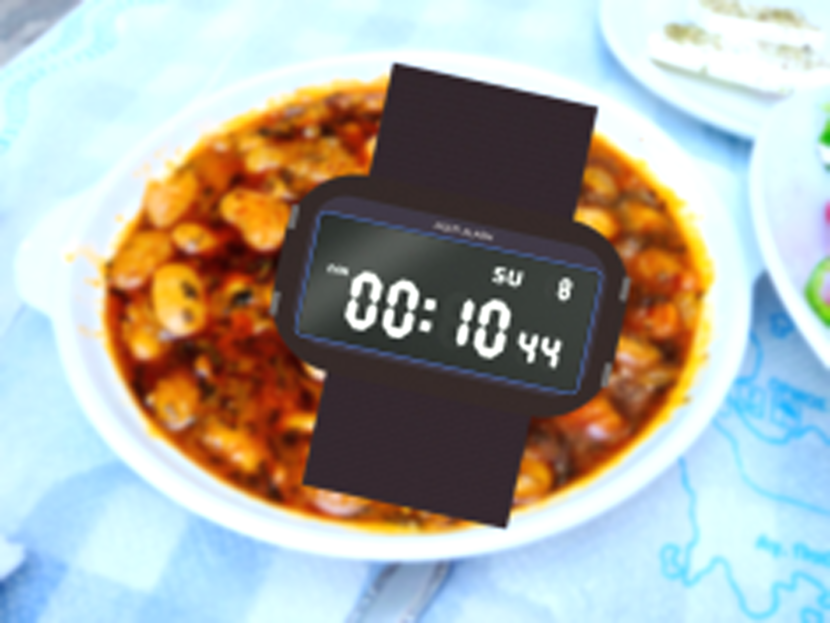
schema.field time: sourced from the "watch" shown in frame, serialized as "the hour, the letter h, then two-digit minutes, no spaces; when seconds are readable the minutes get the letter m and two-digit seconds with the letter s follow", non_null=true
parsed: 0h10m44s
